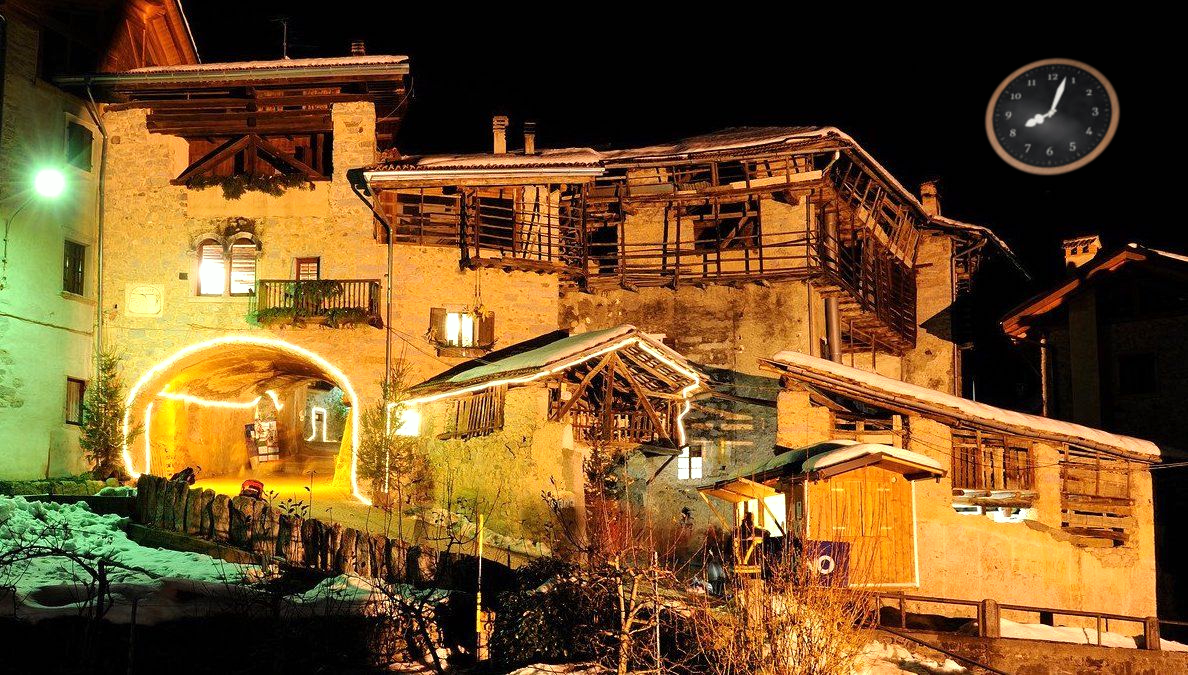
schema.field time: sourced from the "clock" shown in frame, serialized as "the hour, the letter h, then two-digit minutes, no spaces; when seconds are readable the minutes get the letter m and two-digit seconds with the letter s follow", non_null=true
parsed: 8h03
